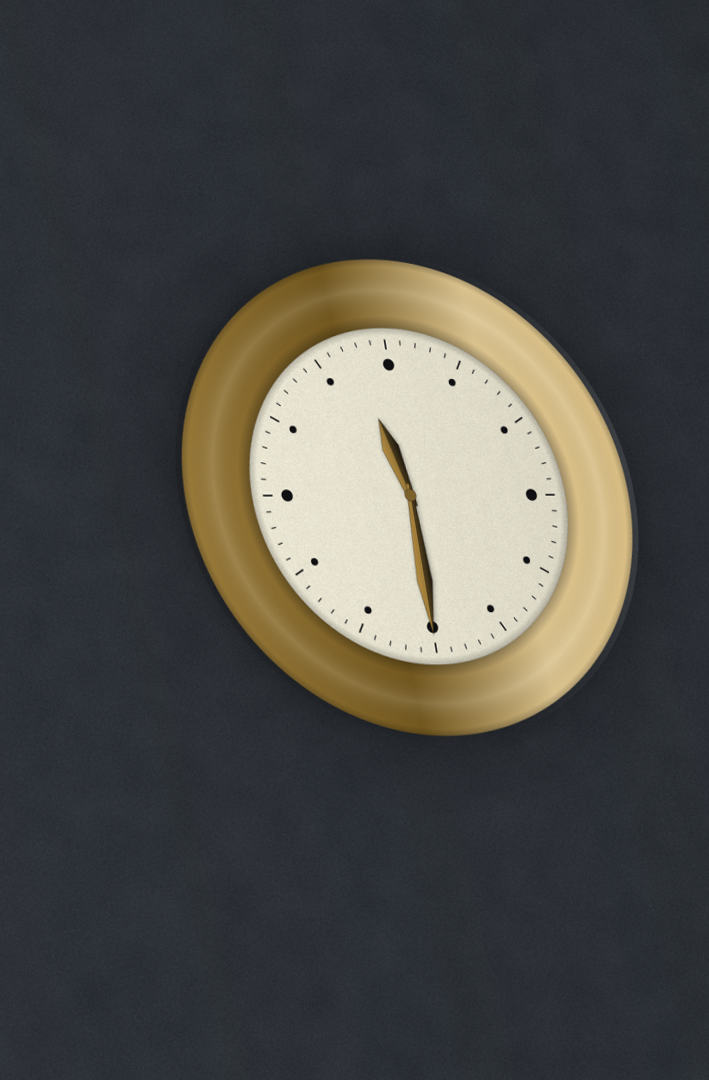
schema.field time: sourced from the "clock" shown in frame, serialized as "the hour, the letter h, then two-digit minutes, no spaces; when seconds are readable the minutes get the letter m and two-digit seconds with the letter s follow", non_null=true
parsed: 11h30
